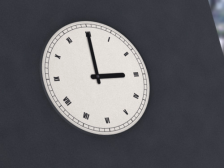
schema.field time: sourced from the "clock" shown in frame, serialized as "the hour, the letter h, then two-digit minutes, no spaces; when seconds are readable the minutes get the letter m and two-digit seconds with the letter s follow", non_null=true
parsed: 3h00
